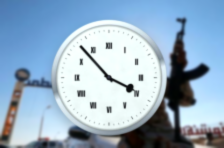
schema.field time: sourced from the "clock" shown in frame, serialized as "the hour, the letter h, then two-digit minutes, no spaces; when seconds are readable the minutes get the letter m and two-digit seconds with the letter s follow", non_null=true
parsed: 3h53
